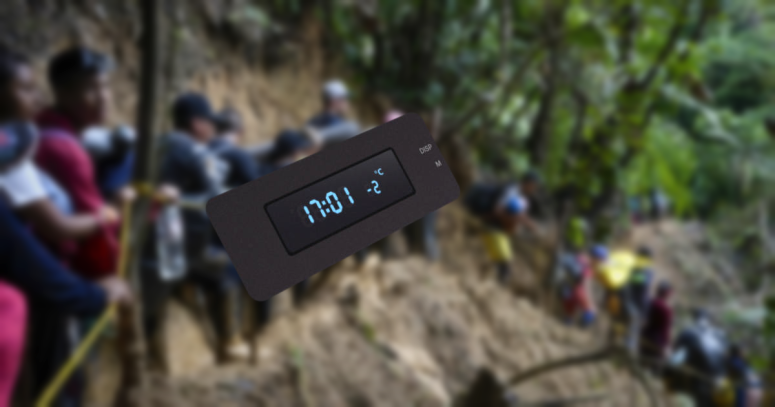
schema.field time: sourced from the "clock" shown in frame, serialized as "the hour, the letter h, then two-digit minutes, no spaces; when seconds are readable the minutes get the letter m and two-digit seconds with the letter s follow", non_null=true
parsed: 17h01
